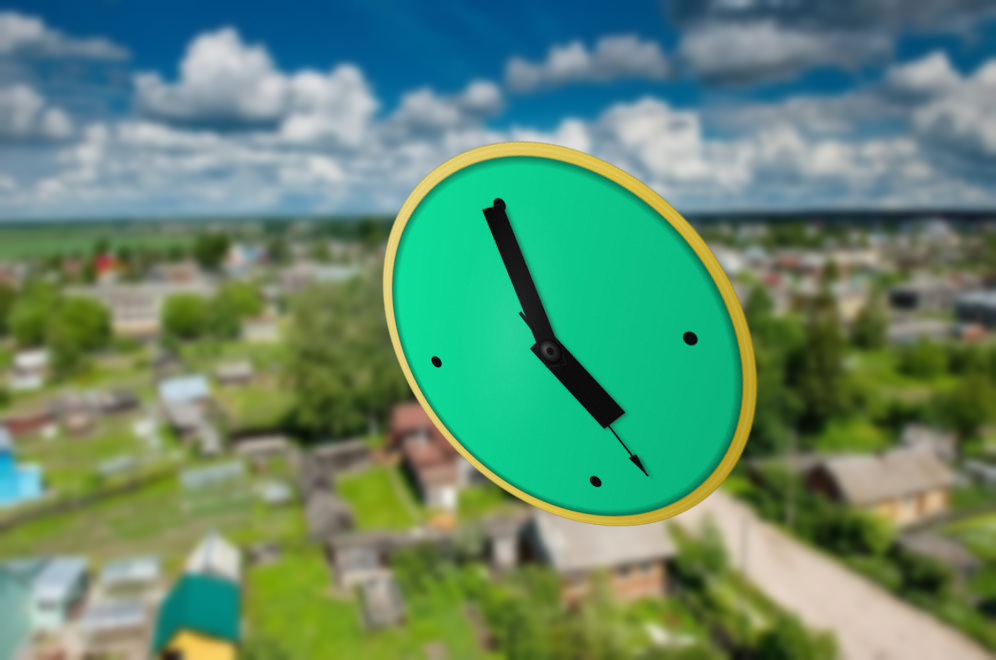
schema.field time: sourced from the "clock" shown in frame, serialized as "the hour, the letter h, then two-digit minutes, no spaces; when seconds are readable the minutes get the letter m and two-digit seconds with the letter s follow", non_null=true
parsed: 4h59m26s
